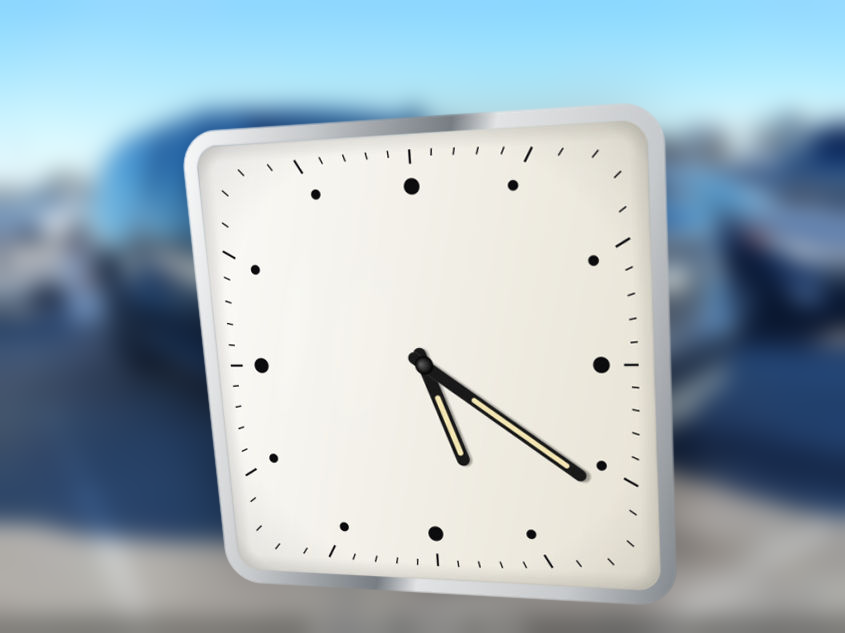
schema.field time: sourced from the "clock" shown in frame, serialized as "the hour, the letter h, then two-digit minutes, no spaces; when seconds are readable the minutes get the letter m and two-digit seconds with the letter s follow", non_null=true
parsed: 5h21
